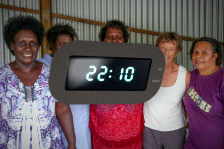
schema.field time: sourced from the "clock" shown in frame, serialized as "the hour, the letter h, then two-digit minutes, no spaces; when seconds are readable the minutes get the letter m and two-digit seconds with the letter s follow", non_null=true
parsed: 22h10
